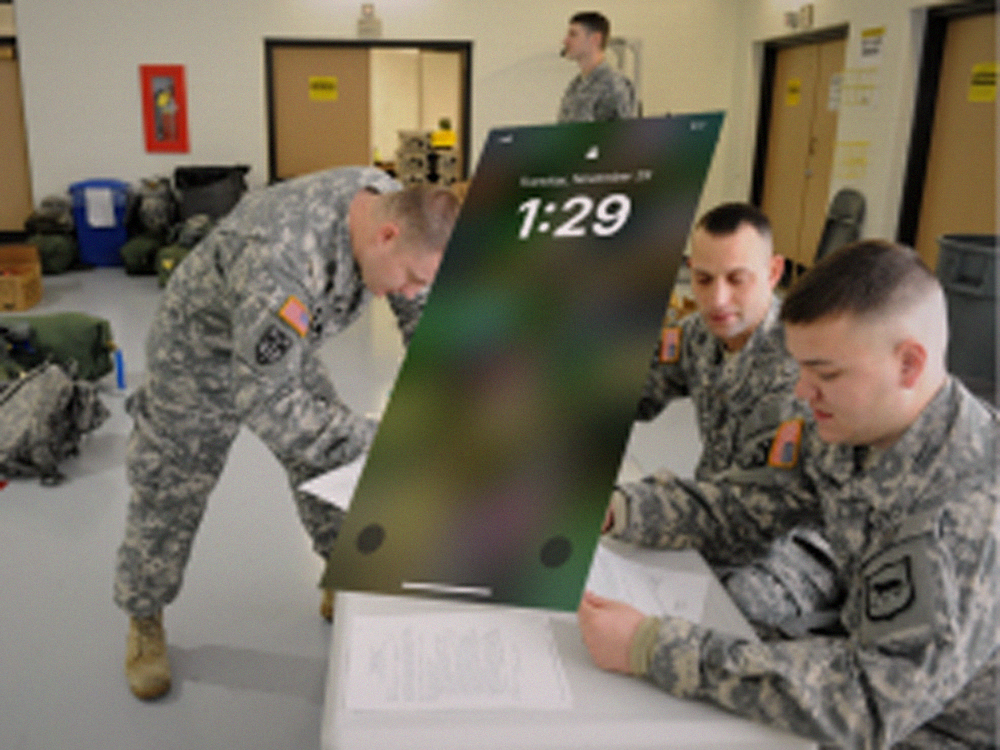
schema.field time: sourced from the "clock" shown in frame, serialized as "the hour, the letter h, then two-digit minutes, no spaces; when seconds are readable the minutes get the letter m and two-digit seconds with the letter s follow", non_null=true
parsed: 1h29
